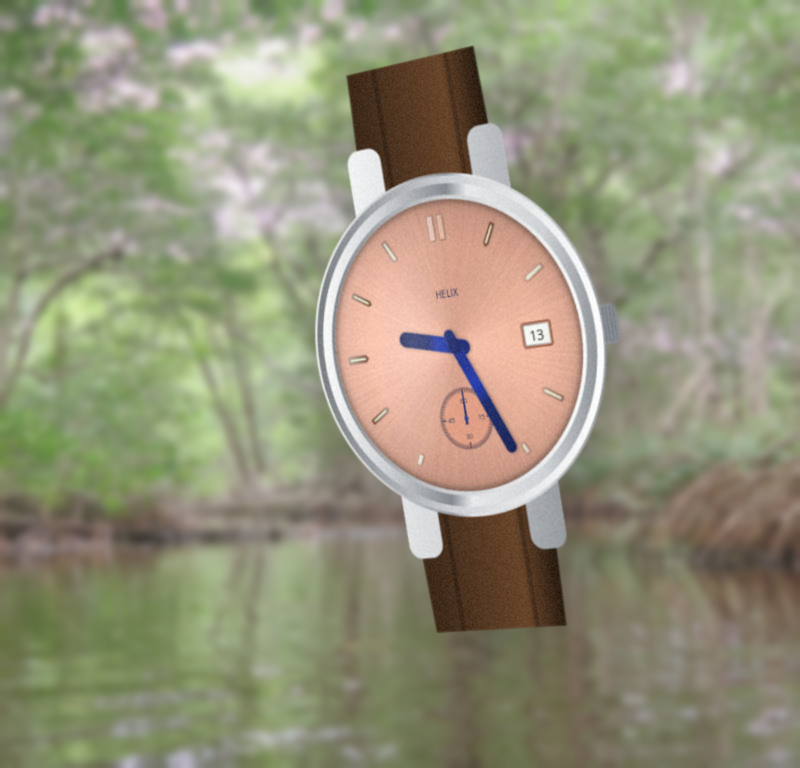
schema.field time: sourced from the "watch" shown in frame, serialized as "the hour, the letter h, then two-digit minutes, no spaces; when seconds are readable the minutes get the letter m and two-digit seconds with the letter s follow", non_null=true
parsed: 9h26
